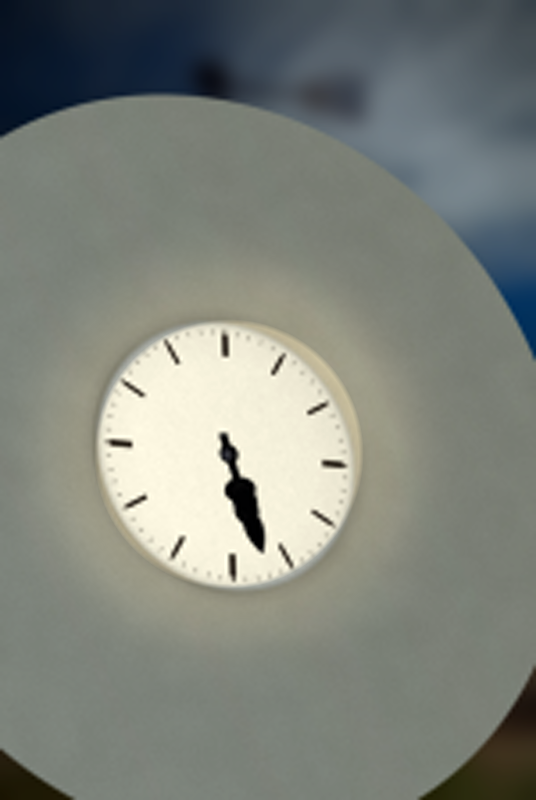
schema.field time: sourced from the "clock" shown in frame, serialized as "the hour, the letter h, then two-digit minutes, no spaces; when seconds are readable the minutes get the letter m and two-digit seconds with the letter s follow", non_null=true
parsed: 5h27
